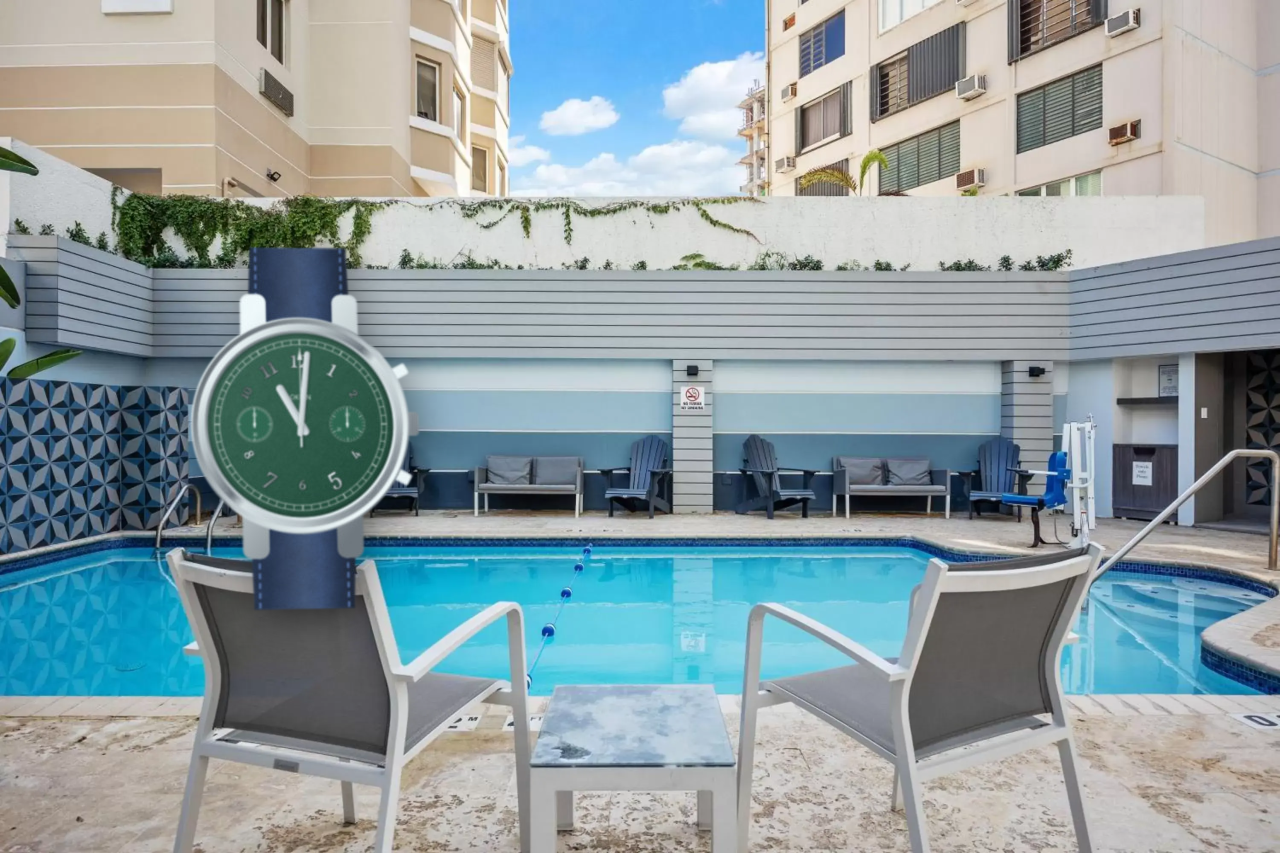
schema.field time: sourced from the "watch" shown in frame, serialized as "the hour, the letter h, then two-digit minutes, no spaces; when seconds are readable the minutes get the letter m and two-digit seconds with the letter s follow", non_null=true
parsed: 11h01
